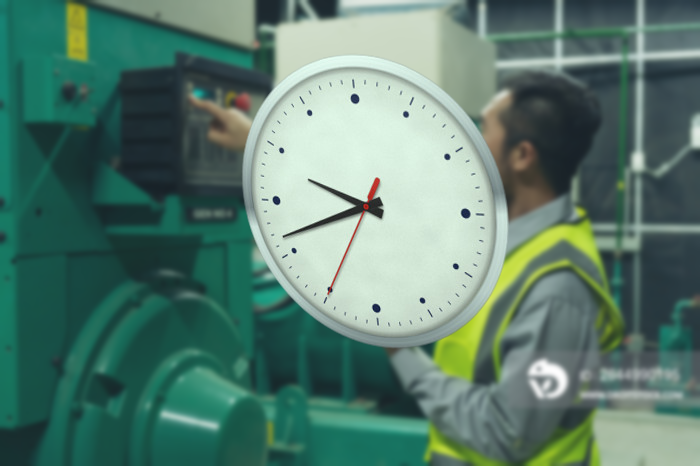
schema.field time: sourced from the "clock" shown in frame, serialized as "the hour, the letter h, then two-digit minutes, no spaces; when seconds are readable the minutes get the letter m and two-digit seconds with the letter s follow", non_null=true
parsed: 9h41m35s
